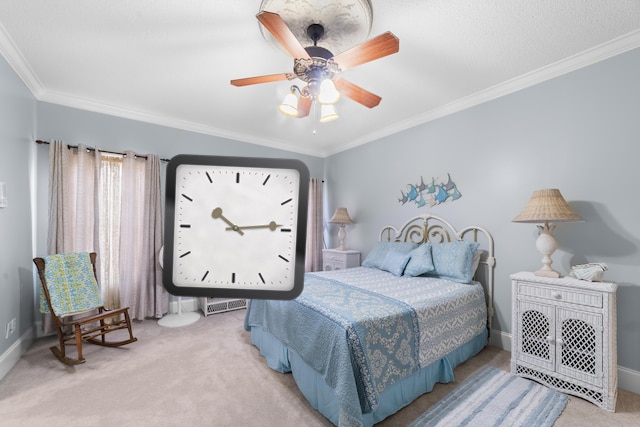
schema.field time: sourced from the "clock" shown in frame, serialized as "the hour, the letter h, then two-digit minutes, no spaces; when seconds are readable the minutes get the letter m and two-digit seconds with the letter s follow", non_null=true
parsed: 10h14
